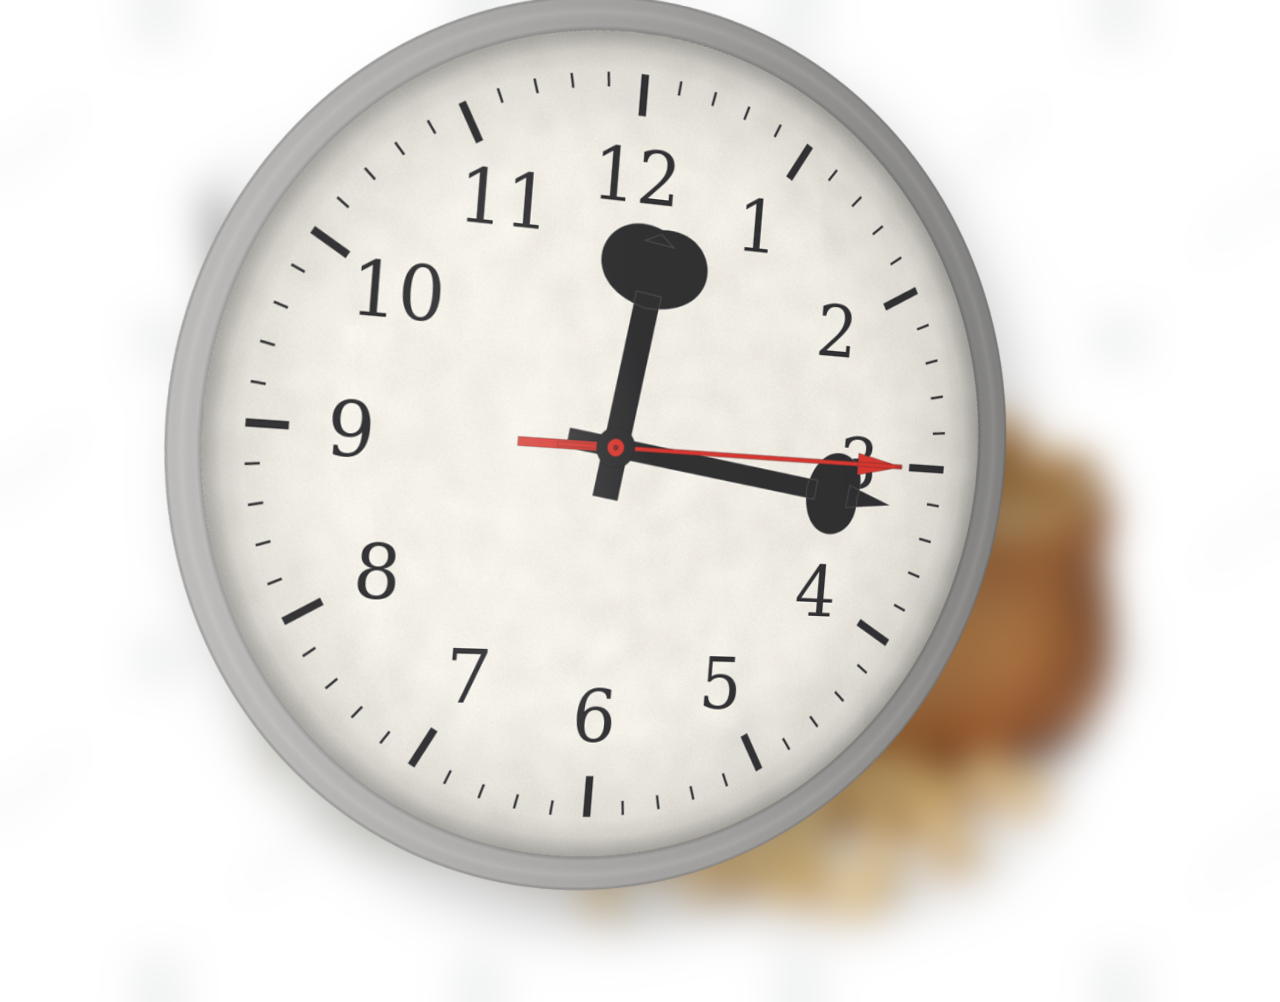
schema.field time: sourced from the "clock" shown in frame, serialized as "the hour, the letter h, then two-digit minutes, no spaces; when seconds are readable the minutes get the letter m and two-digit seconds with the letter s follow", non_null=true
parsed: 12h16m15s
